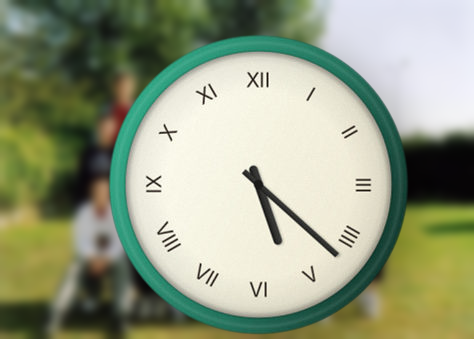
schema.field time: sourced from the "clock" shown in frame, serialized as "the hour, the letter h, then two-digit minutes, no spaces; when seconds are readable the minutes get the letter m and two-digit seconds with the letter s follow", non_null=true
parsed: 5h22
